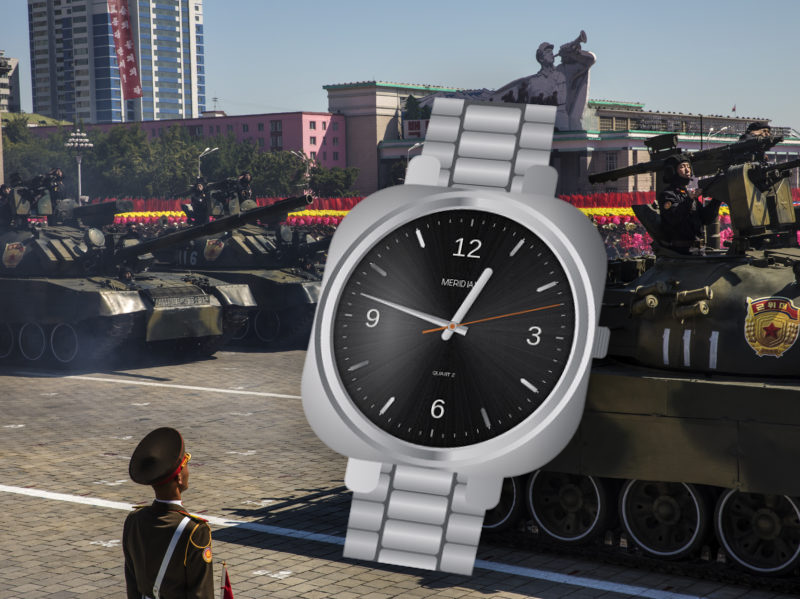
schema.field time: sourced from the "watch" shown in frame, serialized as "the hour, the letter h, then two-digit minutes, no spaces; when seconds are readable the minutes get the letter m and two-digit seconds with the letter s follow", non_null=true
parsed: 12h47m12s
